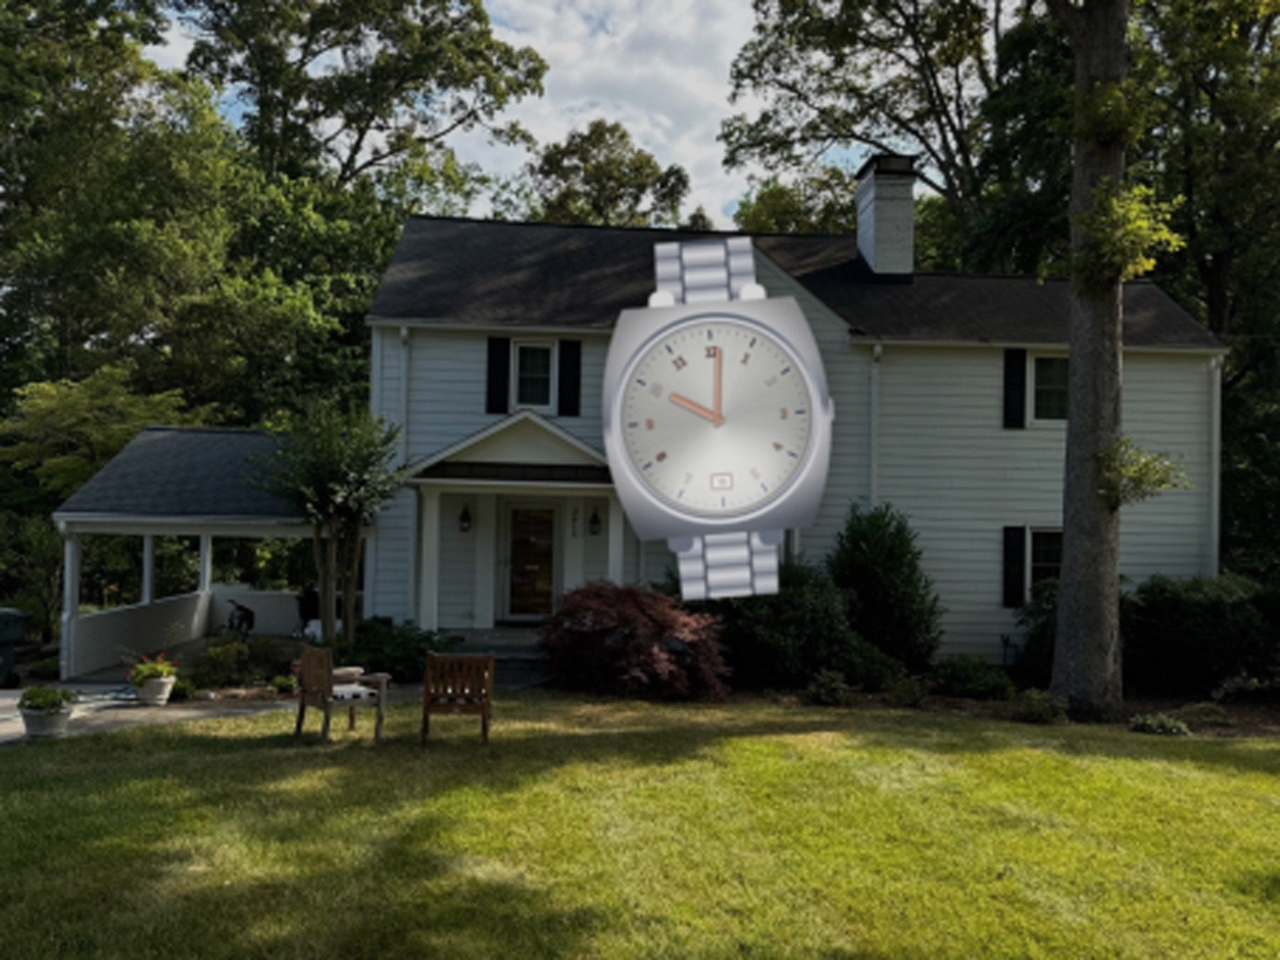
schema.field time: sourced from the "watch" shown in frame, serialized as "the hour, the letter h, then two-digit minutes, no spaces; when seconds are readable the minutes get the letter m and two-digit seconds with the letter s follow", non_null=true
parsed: 10h01
